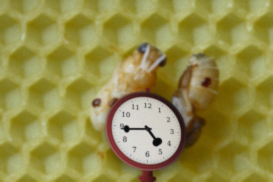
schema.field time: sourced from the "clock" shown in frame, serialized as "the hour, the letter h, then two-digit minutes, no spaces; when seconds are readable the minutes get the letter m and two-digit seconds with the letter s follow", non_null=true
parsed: 4h44
